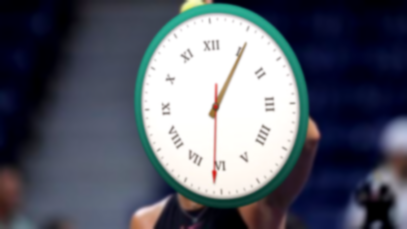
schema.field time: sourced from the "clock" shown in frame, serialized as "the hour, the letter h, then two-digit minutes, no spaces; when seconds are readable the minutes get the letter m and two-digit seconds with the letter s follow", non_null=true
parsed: 1h05m31s
